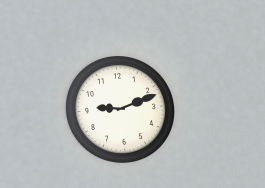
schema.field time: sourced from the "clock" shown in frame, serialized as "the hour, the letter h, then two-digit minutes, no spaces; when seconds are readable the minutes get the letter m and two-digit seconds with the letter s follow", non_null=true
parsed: 9h12
